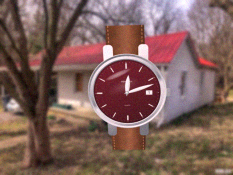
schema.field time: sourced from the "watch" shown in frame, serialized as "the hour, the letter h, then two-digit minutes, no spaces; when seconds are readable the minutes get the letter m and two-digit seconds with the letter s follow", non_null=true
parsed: 12h12
